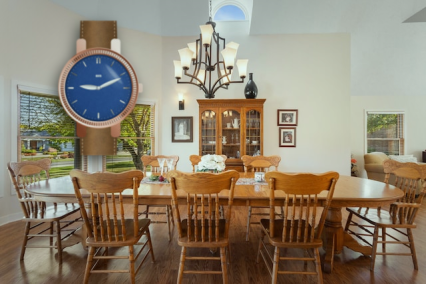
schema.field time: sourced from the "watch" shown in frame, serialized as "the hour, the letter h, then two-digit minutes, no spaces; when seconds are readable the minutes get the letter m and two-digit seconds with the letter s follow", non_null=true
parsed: 9h11
